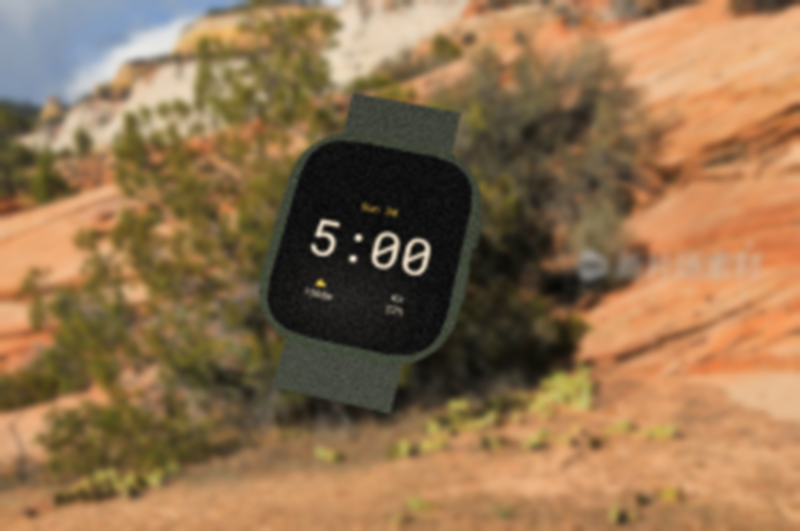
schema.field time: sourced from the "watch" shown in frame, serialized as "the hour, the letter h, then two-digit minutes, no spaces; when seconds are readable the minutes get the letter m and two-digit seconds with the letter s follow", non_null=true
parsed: 5h00
